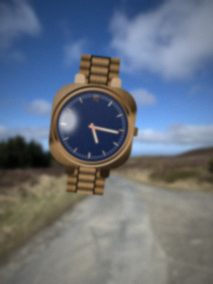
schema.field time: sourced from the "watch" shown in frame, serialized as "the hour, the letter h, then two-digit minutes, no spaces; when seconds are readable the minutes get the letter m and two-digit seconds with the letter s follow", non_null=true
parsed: 5h16
